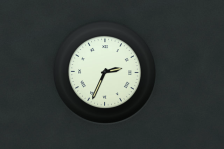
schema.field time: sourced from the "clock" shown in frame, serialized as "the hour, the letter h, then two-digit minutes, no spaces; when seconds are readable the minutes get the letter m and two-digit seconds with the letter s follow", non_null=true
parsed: 2h34
